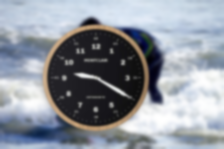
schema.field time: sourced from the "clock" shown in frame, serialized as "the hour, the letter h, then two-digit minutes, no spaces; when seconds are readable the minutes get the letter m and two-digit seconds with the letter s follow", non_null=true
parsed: 9h20
